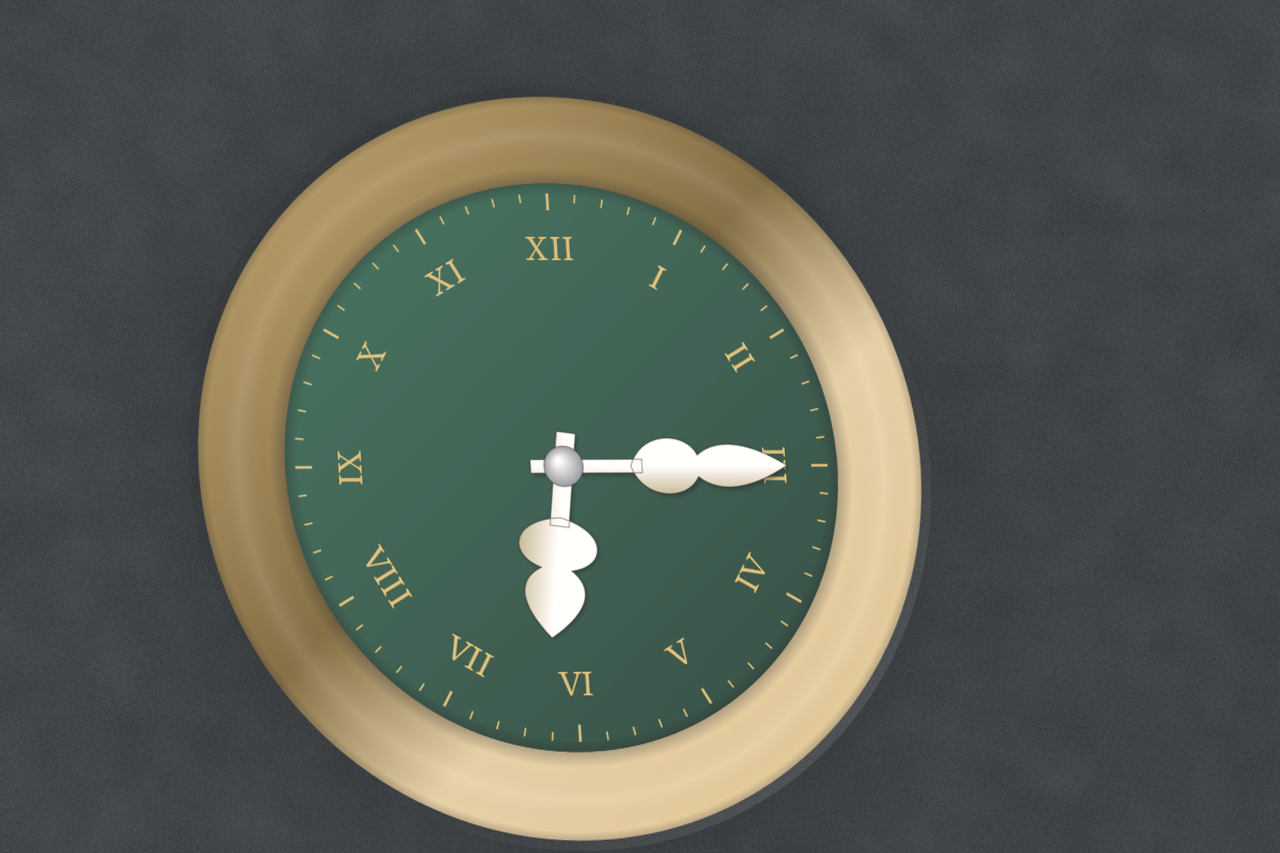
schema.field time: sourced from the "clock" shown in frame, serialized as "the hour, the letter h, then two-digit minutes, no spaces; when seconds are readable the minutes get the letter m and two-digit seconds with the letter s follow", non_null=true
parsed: 6h15
